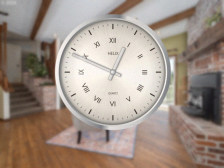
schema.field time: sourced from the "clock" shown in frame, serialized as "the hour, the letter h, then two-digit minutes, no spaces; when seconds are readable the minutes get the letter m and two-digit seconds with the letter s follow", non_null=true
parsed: 12h49
